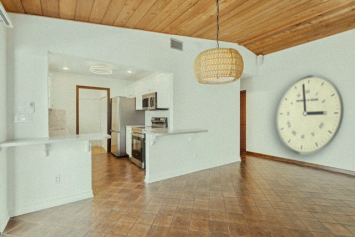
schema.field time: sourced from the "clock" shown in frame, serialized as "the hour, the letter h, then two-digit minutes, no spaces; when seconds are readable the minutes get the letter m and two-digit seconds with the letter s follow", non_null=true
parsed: 2h58
